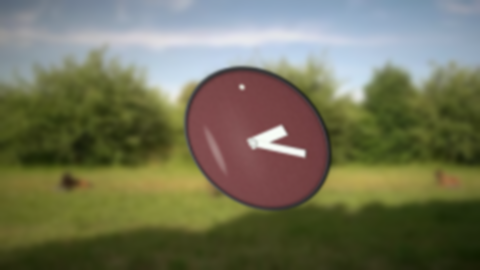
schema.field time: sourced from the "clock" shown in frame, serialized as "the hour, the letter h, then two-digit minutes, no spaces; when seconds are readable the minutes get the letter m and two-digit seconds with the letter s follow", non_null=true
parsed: 2h17
